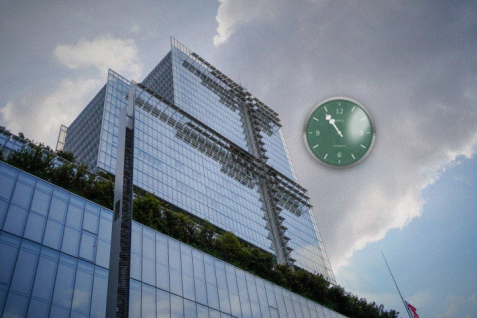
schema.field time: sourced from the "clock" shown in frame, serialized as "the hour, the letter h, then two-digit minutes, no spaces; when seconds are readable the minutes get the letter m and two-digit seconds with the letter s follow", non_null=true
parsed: 10h54
